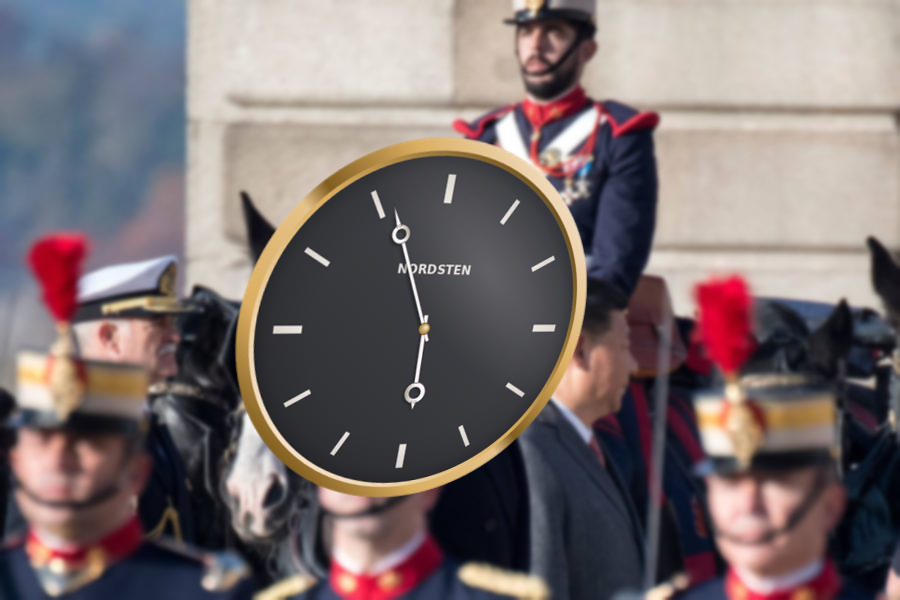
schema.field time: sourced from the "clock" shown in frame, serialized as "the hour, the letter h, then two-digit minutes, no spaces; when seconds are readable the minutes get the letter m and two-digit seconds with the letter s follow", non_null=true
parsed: 5h56
